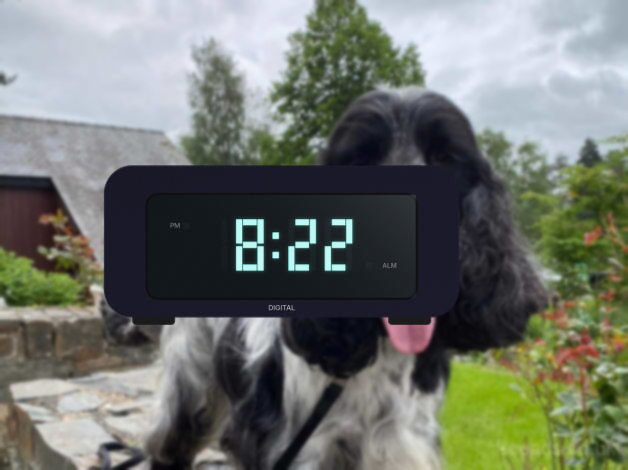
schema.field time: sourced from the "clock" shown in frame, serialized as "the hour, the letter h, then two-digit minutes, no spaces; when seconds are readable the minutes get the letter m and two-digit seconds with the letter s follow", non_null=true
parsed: 8h22
